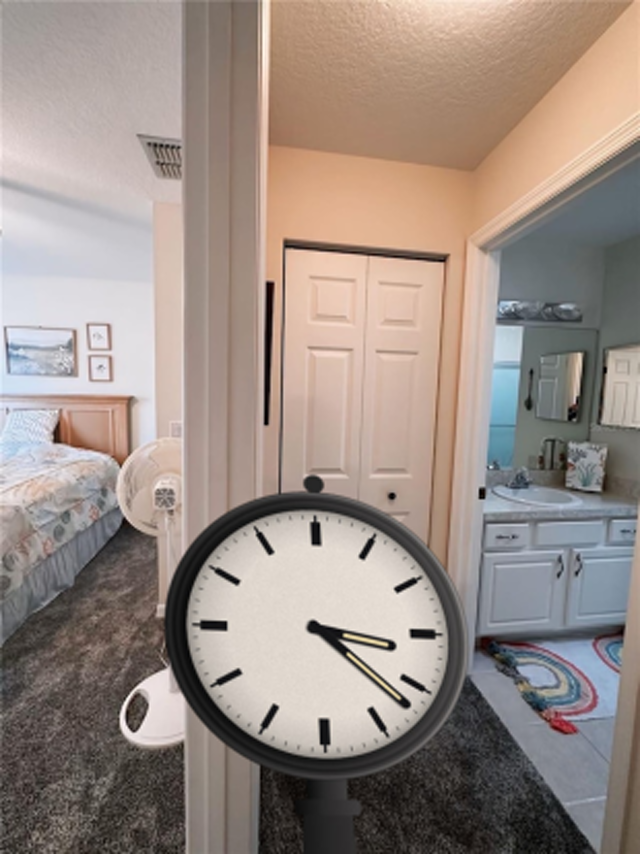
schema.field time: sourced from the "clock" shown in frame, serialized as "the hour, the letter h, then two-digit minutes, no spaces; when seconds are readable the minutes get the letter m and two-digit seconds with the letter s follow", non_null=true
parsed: 3h22
